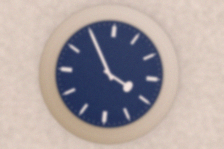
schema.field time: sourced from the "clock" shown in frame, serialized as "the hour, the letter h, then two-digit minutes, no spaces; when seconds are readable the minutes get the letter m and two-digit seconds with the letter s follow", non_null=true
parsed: 3h55
